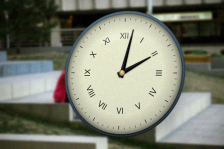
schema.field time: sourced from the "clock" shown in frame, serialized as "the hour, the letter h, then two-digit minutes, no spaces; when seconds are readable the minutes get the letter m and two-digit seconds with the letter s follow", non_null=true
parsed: 2h02
